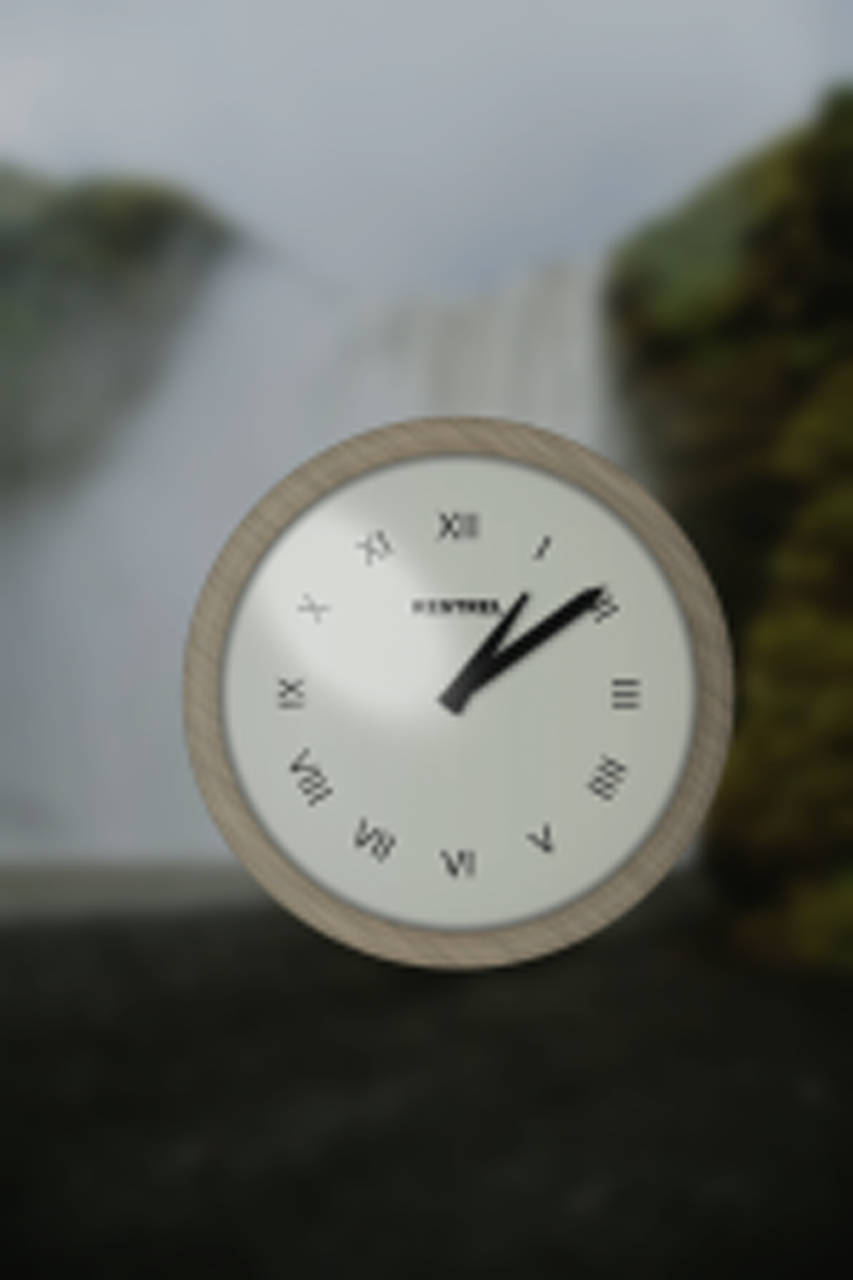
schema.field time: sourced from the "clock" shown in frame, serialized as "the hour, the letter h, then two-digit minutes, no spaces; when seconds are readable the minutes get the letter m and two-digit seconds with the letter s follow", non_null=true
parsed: 1h09
